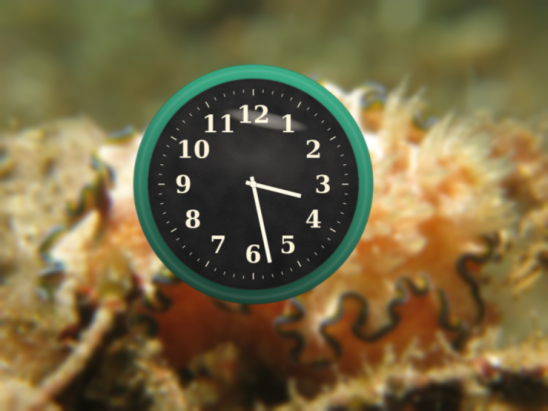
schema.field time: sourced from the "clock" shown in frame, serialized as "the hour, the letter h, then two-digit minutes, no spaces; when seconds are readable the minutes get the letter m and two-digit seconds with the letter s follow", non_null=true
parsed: 3h28
